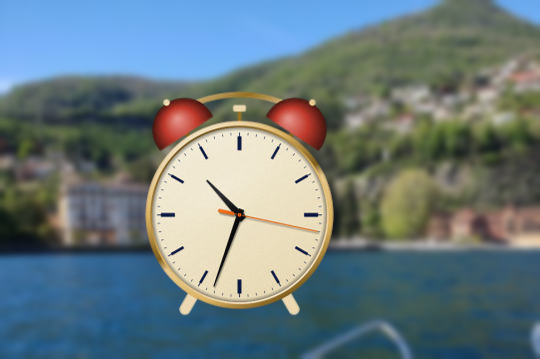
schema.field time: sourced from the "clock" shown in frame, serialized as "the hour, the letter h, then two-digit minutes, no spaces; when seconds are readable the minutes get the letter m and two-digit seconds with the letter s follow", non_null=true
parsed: 10h33m17s
